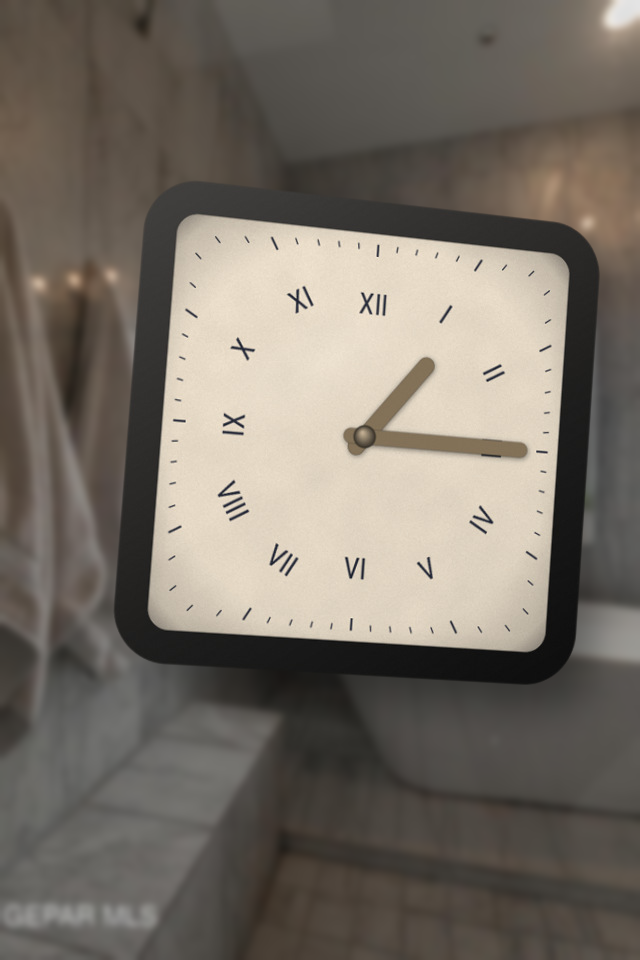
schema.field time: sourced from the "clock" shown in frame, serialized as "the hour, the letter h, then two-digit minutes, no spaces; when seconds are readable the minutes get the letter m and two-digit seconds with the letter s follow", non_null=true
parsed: 1h15
